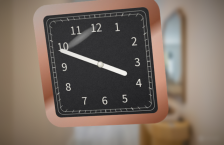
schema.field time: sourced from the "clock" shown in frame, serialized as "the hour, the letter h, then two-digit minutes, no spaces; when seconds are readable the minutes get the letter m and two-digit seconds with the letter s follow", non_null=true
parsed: 3h49
